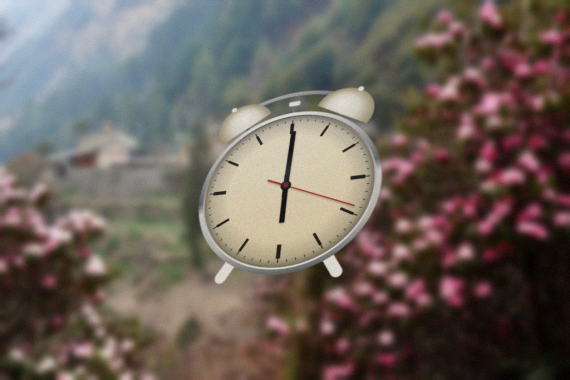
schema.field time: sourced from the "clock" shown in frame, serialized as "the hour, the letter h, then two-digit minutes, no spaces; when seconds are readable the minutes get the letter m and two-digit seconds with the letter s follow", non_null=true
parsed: 6h00m19s
